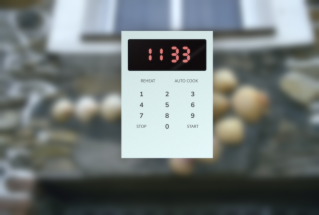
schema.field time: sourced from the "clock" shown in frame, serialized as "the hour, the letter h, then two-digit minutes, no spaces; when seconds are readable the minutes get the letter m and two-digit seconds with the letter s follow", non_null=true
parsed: 11h33
